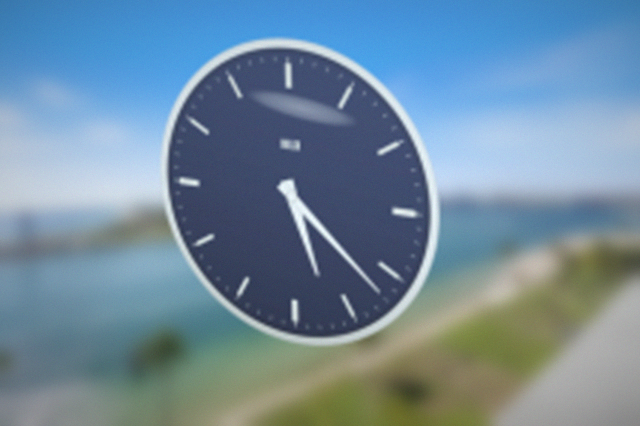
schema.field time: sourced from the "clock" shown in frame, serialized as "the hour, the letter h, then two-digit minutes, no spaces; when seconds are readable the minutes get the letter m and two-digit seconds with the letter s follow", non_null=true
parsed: 5h22
